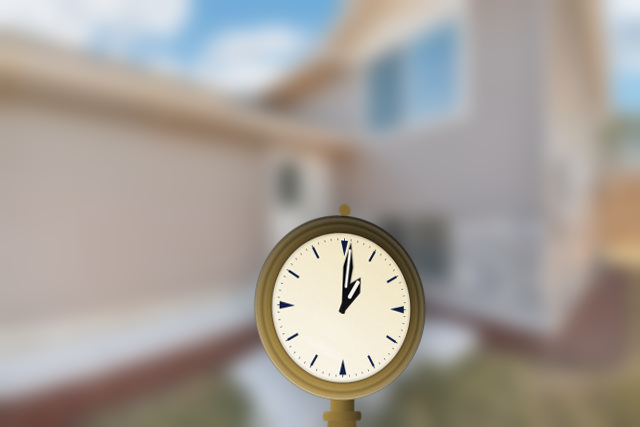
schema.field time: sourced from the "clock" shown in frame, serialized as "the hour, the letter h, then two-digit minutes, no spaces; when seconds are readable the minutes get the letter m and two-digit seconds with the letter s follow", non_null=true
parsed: 1h01
